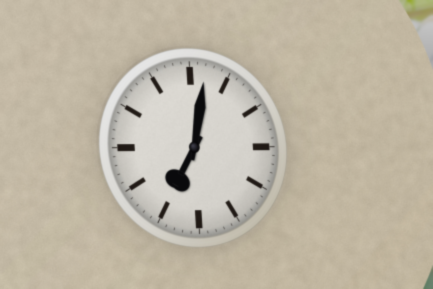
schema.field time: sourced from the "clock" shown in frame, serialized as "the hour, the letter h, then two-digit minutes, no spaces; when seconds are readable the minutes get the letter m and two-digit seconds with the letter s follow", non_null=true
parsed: 7h02
